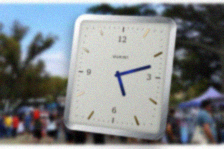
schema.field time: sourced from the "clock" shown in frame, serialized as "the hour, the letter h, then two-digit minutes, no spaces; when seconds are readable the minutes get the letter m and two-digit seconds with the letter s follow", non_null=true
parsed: 5h12
